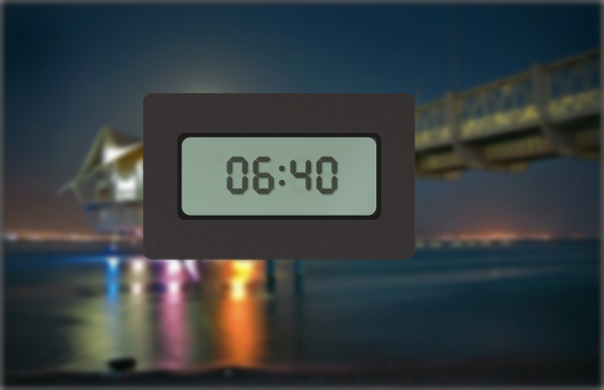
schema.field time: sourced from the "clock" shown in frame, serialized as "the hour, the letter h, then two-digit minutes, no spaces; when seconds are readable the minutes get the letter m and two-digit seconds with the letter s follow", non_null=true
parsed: 6h40
